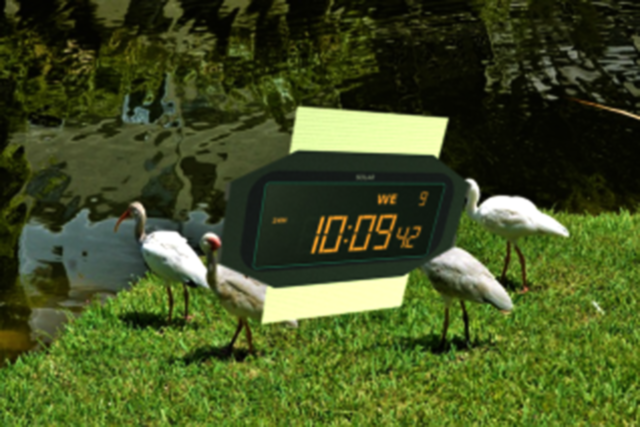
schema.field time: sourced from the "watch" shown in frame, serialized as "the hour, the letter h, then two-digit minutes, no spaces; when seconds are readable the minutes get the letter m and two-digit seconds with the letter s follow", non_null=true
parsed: 10h09m42s
